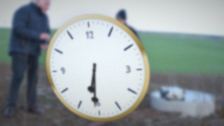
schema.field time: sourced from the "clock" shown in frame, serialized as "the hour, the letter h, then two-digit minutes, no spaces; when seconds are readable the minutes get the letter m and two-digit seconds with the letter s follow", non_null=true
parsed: 6h31
